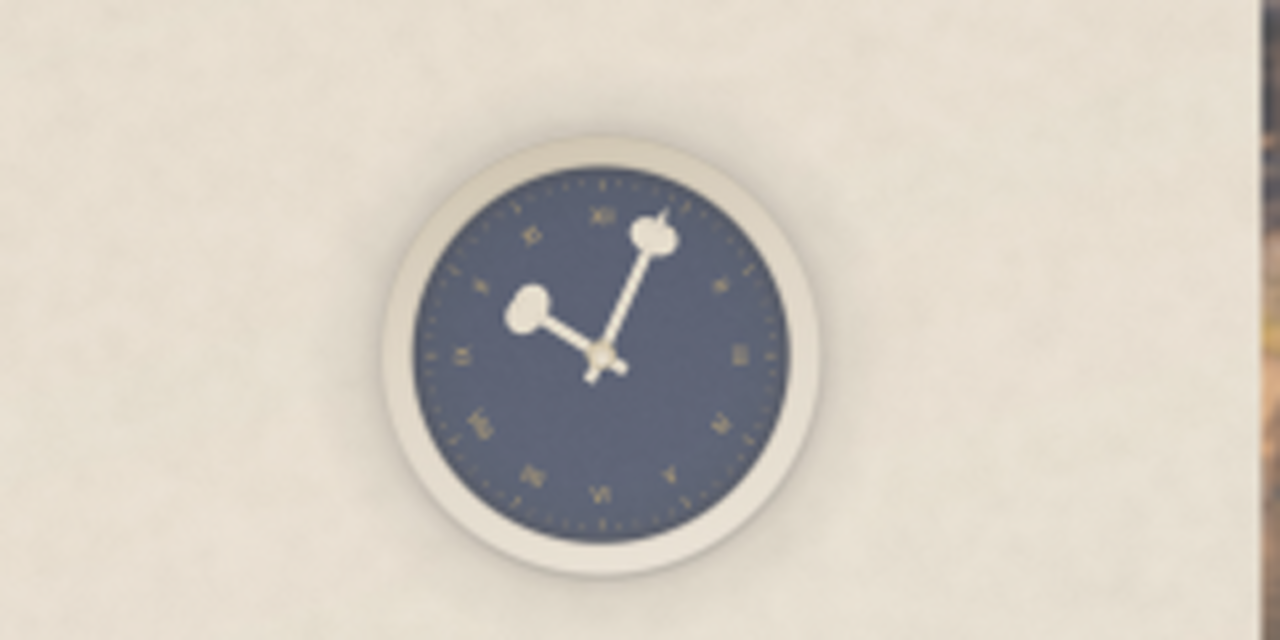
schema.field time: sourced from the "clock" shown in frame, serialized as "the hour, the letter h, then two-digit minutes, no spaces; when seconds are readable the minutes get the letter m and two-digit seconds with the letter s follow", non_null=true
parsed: 10h04
